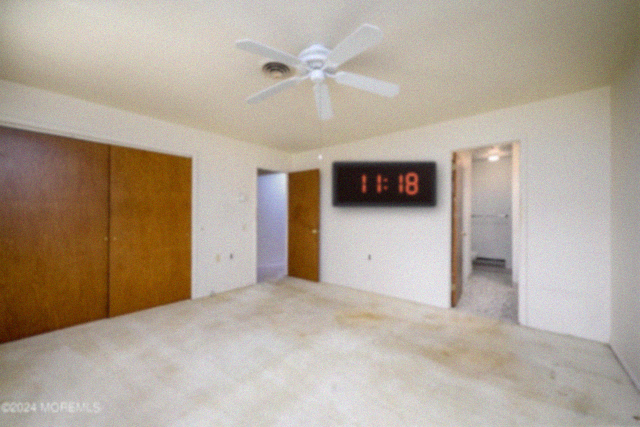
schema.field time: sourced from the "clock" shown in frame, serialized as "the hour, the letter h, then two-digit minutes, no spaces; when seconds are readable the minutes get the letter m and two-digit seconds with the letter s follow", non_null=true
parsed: 11h18
